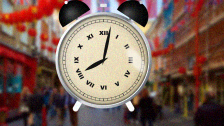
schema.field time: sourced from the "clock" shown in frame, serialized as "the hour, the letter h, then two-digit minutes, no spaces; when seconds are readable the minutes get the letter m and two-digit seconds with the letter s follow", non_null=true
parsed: 8h02
